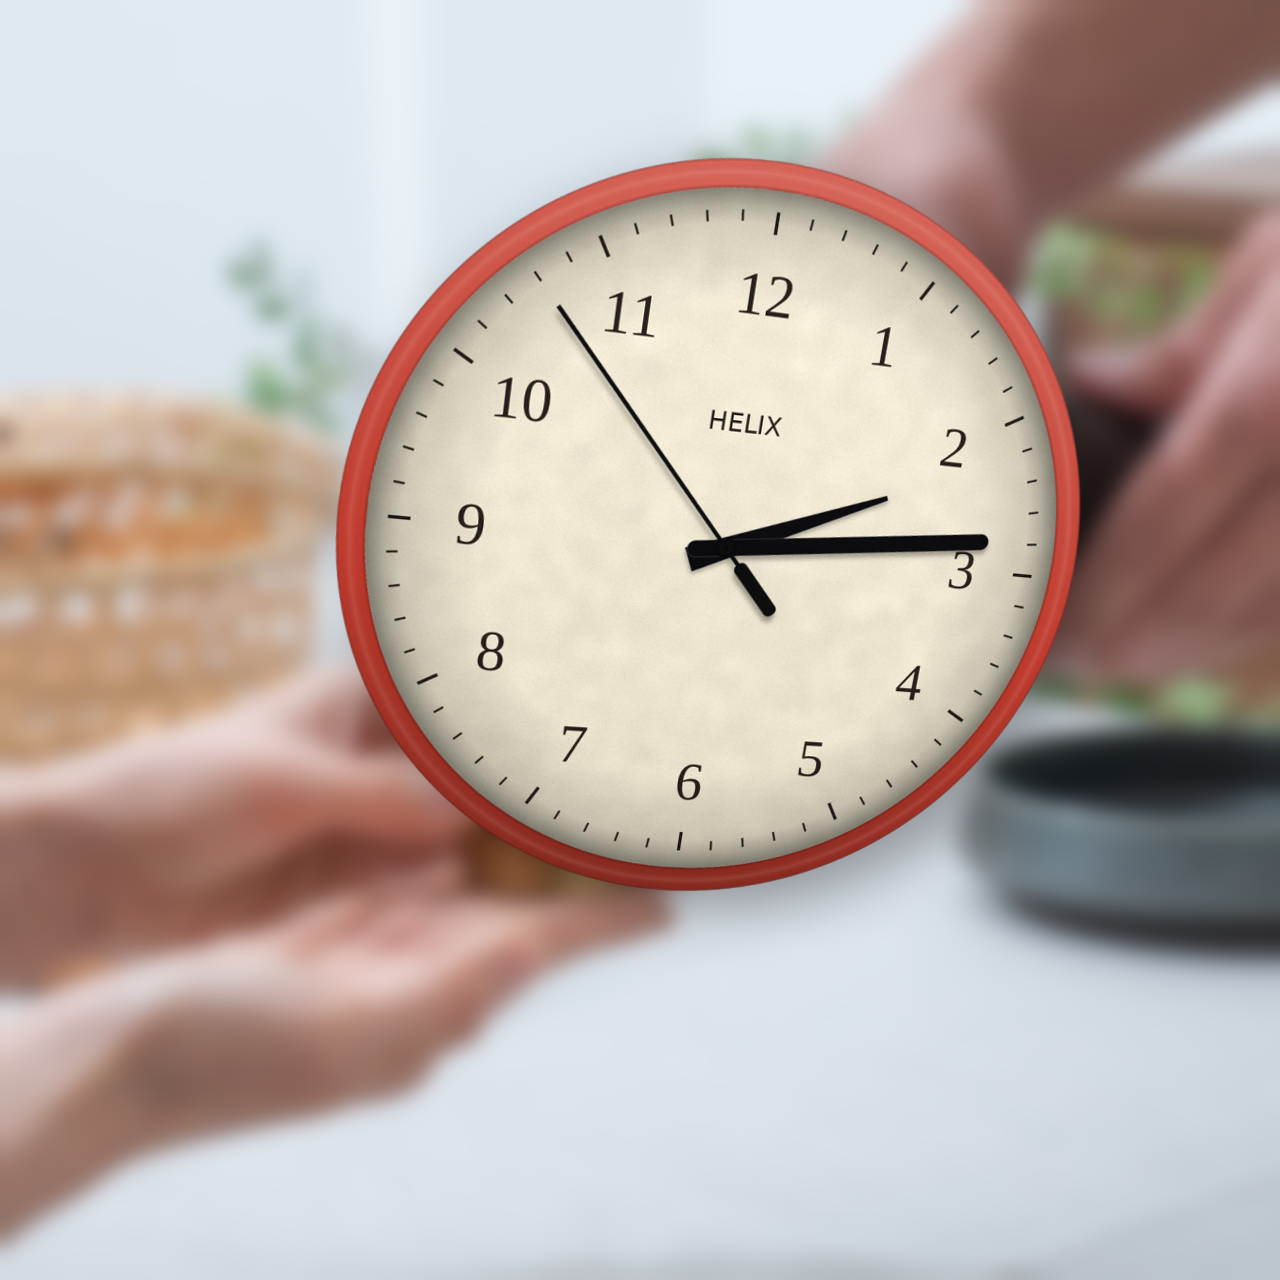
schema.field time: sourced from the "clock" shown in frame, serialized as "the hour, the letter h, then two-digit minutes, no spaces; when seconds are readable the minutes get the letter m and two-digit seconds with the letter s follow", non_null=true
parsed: 2h13m53s
